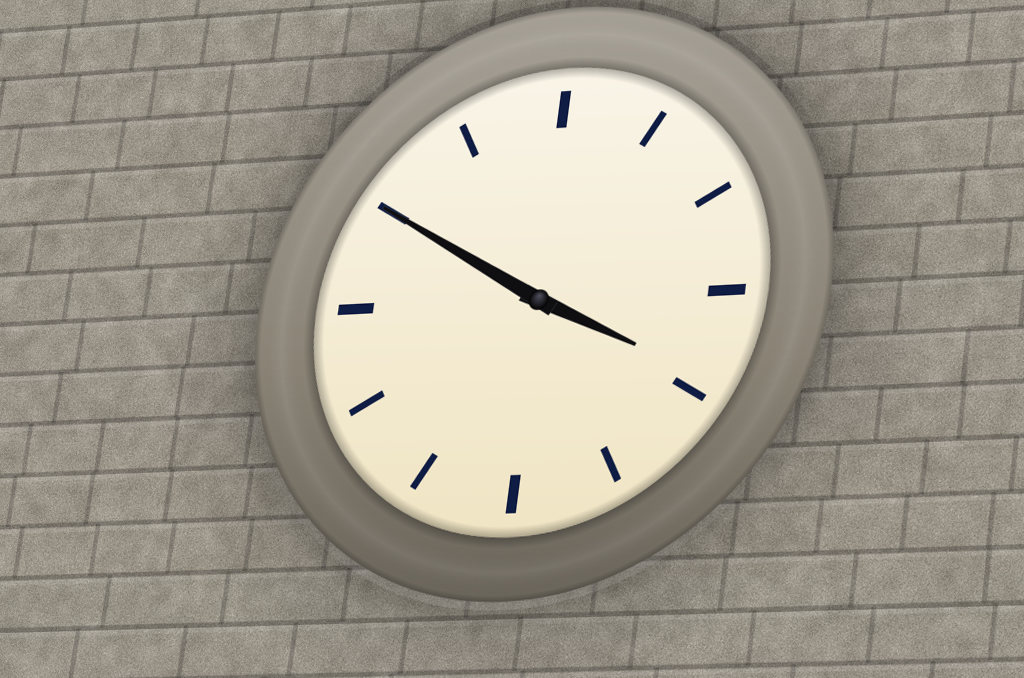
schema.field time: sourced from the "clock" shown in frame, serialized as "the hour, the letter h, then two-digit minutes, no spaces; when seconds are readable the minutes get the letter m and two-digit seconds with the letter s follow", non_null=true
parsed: 3h50
